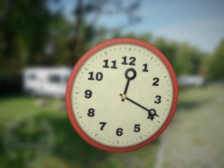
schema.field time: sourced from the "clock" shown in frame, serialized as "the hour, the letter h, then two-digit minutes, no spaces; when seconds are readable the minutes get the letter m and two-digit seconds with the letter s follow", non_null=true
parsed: 12h19
